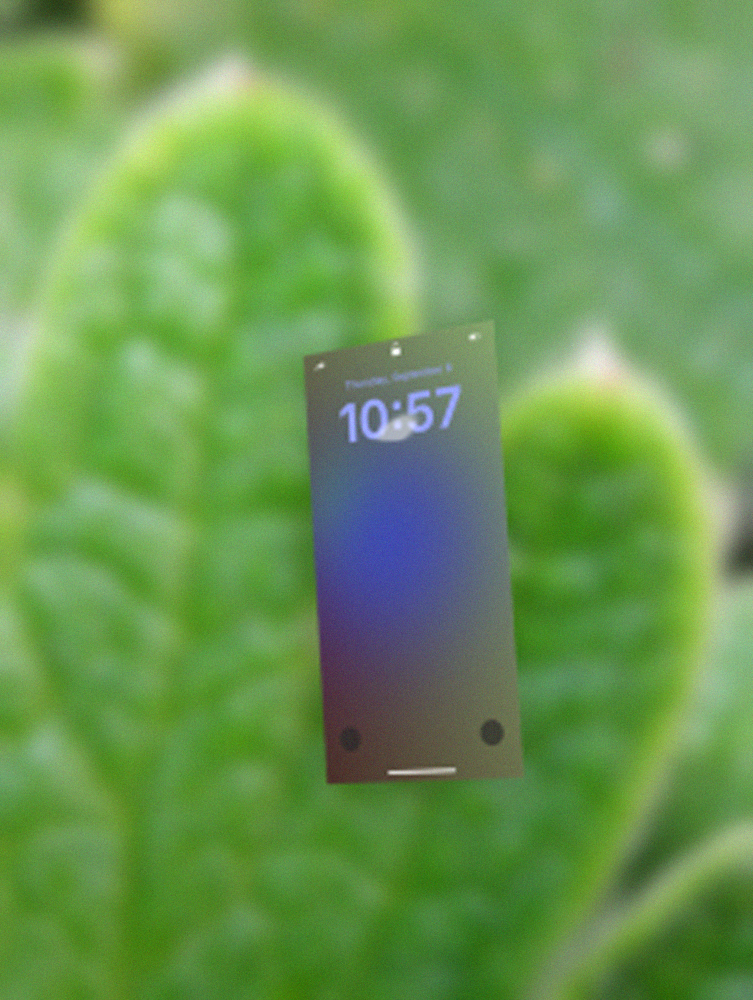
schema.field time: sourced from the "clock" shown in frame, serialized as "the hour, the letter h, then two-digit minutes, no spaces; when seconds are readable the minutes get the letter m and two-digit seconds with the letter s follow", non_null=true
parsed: 10h57
